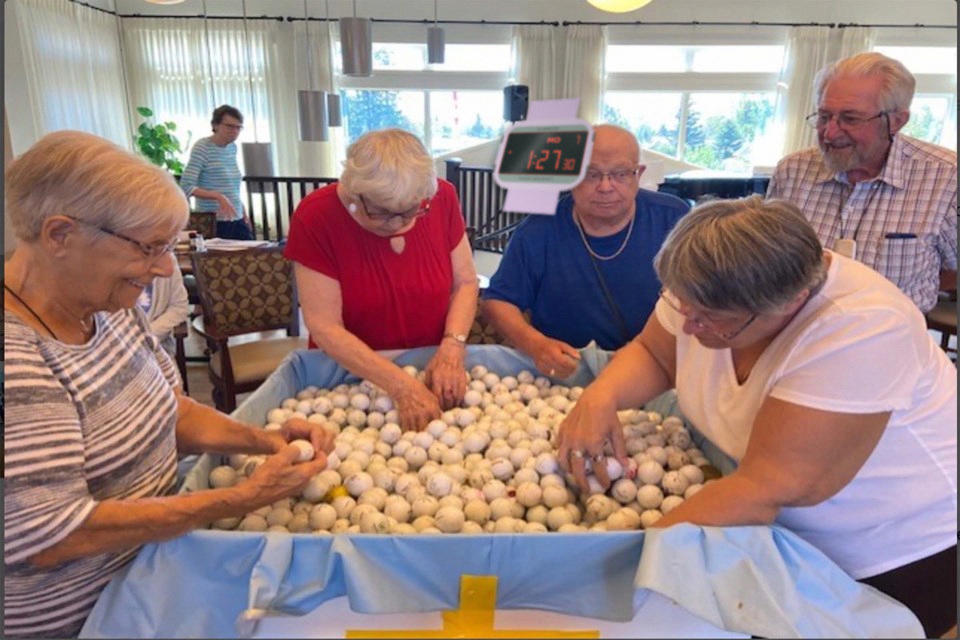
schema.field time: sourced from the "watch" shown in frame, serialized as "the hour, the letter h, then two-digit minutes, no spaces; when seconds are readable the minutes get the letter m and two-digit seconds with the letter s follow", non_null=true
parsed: 1h27
